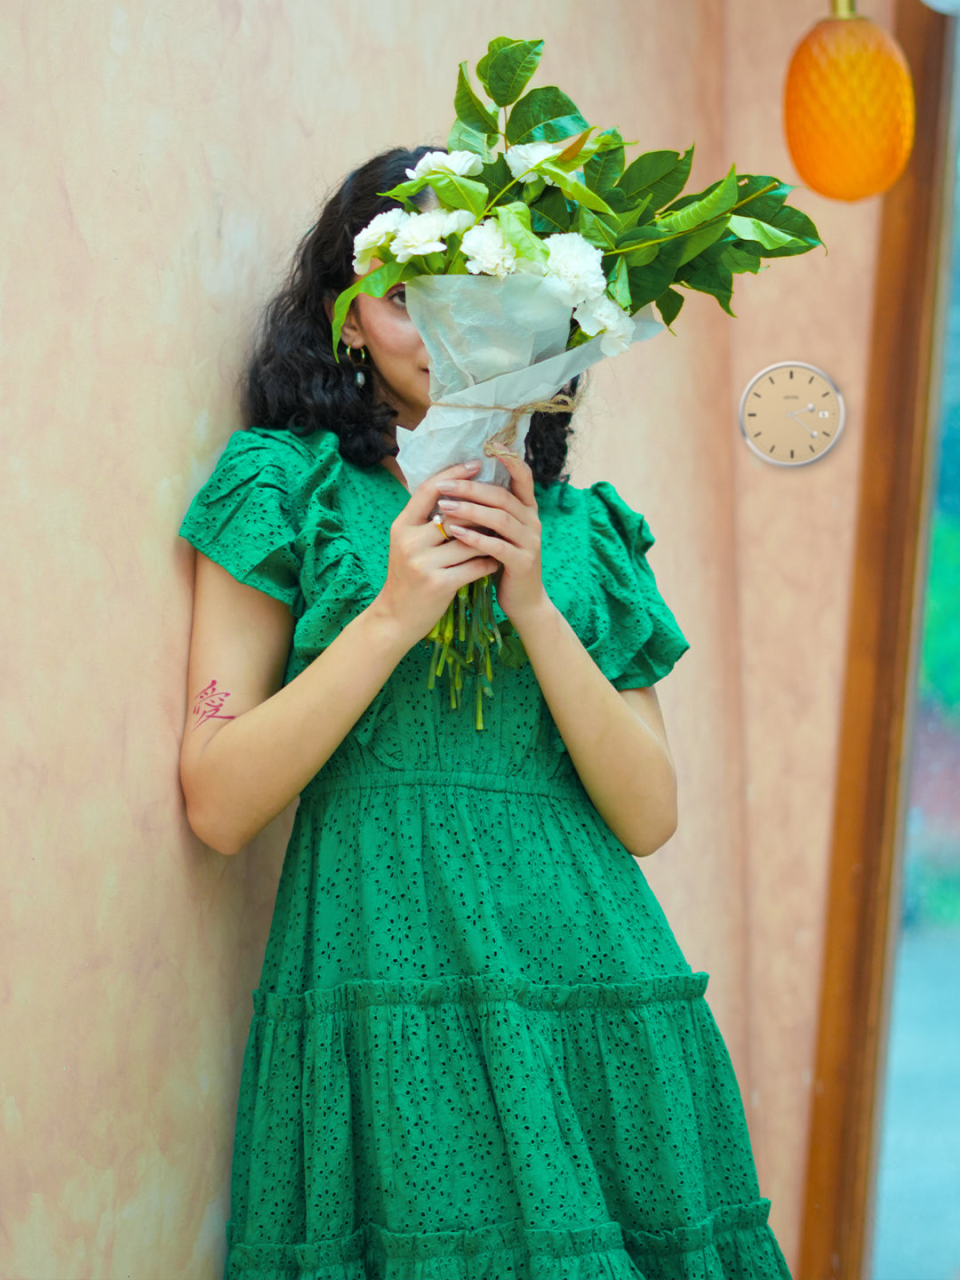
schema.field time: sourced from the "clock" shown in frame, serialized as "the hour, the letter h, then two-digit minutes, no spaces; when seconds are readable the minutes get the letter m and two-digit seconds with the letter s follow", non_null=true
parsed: 2h22
